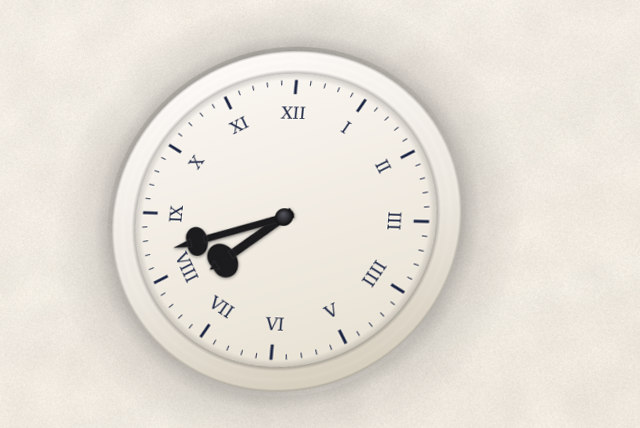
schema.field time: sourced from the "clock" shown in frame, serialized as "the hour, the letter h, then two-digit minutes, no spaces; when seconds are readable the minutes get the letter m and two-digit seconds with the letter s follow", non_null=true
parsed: 7h42
